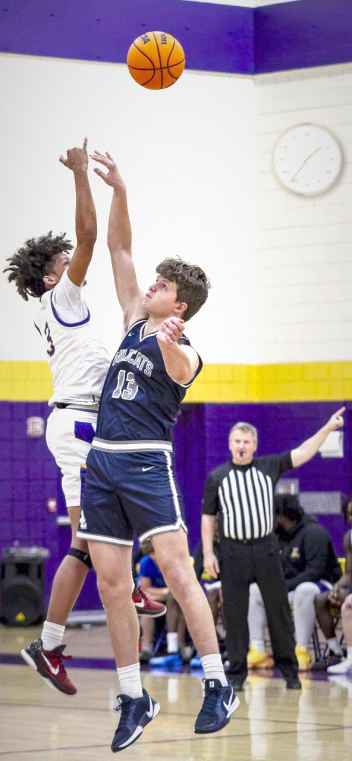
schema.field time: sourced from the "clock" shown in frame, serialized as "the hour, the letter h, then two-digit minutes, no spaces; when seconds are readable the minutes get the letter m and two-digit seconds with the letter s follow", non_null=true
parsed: 1h36
